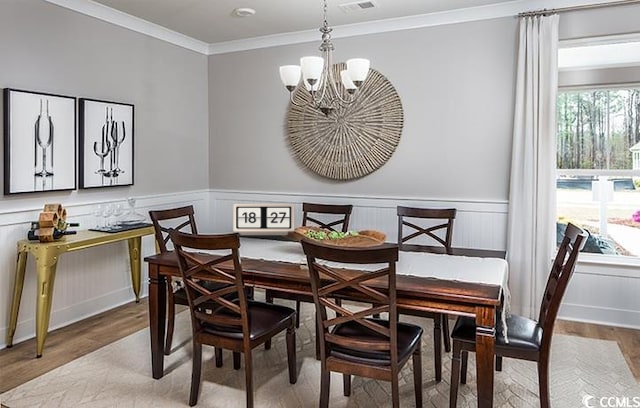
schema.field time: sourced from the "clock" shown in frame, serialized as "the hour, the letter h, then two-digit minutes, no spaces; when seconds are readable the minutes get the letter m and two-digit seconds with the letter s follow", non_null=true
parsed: 18h27
